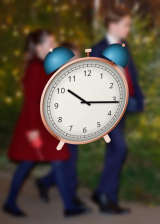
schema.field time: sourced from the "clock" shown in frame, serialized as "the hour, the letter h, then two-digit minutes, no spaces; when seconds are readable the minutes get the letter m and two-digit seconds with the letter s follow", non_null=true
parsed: 10h16
